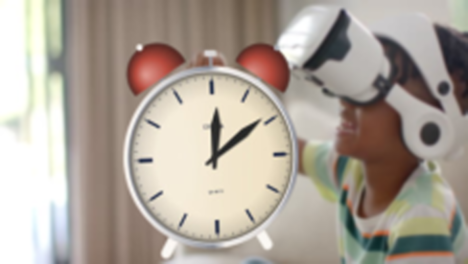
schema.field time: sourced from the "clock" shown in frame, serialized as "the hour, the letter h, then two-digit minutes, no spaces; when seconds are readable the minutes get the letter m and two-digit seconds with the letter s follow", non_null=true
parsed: 12h09
